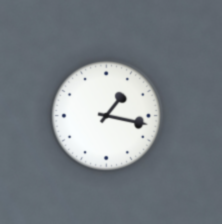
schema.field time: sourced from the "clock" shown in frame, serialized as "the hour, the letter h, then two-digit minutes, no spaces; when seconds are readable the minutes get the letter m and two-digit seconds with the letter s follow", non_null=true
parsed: 1h17
